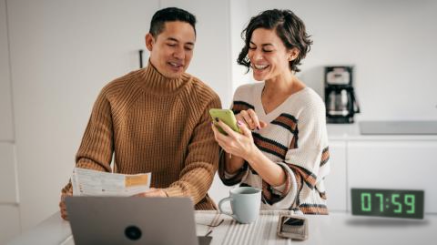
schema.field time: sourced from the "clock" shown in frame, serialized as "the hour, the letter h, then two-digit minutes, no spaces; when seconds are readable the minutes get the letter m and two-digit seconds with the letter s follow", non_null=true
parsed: 7h59
